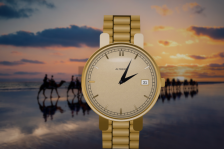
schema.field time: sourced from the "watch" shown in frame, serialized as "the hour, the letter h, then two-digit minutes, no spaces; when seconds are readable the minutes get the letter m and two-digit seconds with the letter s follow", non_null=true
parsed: 2h04
